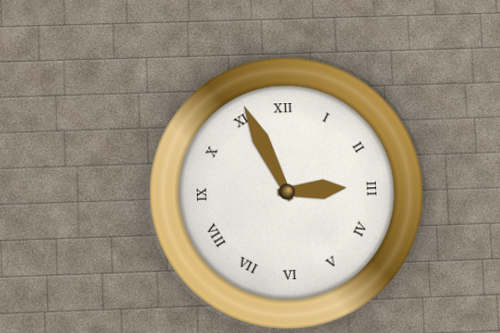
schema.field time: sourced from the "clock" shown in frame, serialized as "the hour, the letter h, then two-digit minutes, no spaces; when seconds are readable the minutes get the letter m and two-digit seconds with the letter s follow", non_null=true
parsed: 2h56
